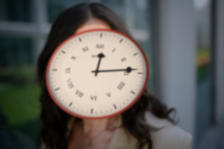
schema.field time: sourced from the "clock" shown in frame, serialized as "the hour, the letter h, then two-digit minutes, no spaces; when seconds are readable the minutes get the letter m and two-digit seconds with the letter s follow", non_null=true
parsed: 12h14
